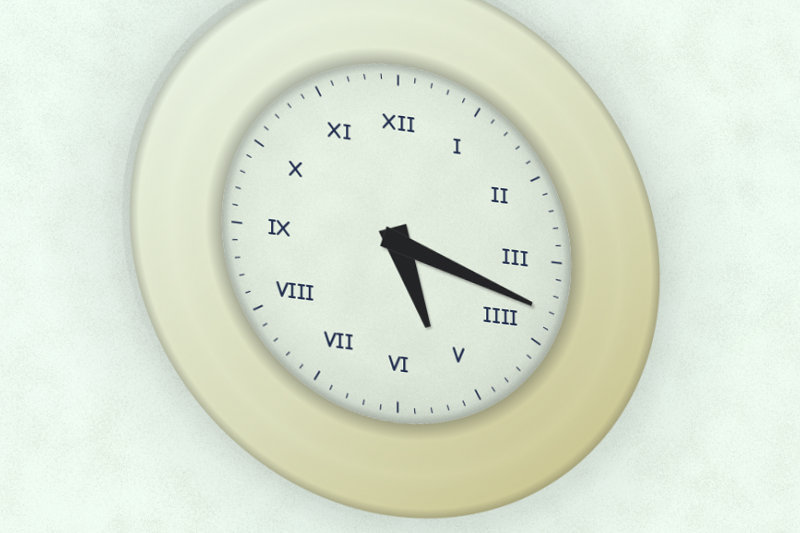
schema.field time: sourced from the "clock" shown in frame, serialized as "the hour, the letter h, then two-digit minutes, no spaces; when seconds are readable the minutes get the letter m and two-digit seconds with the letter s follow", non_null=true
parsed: 5h18
